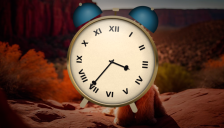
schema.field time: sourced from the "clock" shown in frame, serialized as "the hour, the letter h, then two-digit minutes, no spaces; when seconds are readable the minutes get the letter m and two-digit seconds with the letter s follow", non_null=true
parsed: 3h36
